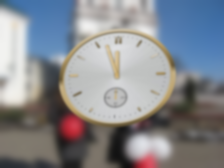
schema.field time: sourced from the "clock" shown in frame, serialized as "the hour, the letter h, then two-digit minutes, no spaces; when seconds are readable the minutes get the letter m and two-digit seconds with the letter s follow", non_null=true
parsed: 11h57
